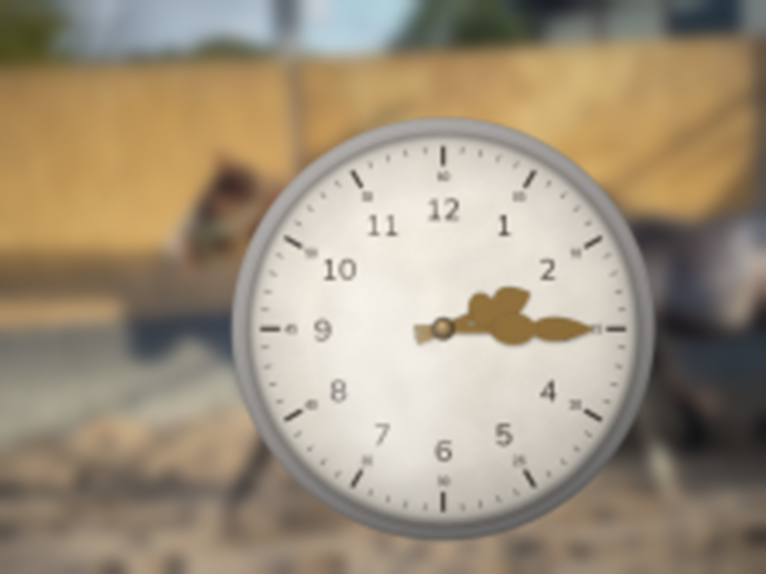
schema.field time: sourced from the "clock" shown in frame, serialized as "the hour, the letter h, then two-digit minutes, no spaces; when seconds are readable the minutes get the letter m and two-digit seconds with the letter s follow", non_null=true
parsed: 2h15
